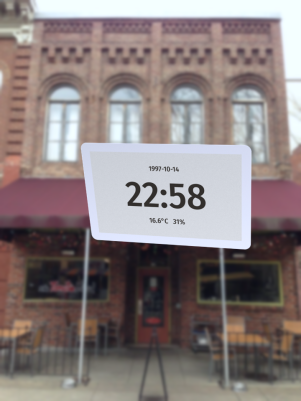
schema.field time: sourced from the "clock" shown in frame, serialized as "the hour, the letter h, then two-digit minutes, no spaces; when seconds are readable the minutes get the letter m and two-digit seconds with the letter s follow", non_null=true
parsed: 22h58
